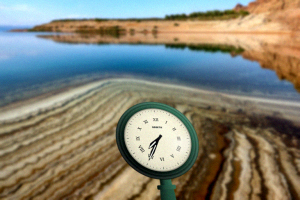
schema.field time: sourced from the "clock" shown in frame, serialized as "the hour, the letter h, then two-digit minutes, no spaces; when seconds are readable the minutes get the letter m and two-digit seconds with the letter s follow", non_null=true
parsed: 7h35
